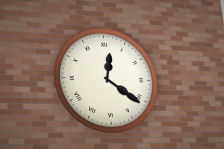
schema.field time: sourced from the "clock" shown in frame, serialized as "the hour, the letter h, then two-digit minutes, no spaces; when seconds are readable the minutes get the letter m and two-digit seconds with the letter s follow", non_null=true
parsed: 12h21
